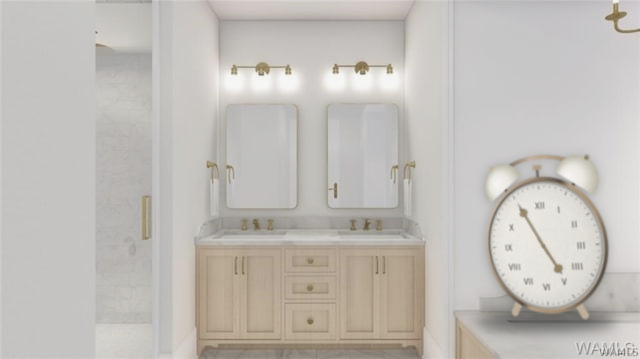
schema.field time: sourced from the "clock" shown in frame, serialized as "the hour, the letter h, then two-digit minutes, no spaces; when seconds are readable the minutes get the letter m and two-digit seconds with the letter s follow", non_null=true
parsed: 4h55
